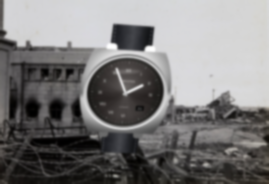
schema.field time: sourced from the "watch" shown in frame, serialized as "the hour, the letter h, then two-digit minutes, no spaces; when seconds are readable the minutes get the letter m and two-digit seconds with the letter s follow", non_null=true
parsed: 1h56
